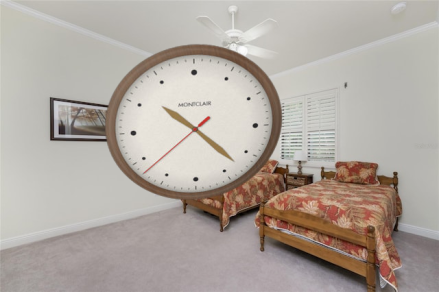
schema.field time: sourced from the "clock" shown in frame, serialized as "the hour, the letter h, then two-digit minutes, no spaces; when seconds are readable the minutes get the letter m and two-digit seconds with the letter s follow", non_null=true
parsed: 10h22m38s
